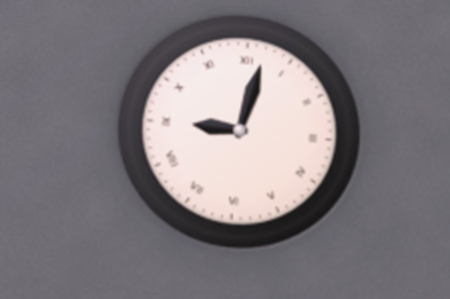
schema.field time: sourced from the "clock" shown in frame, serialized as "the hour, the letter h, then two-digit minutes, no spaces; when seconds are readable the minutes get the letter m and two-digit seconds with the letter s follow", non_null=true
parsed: 9h02
